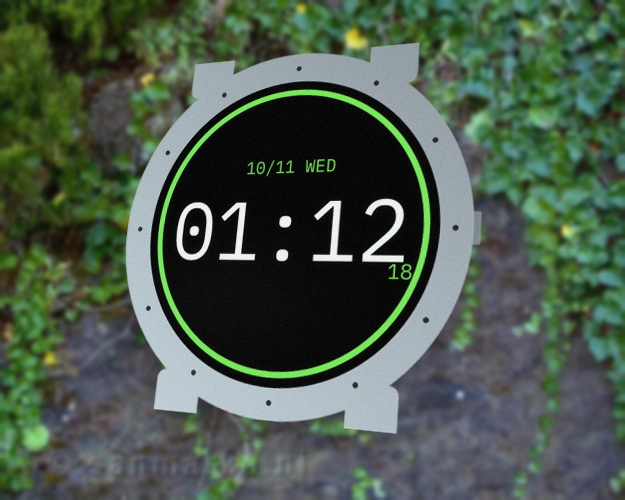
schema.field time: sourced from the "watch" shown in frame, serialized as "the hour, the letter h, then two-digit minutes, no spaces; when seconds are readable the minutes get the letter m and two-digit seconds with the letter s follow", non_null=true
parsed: 1h12m18s
